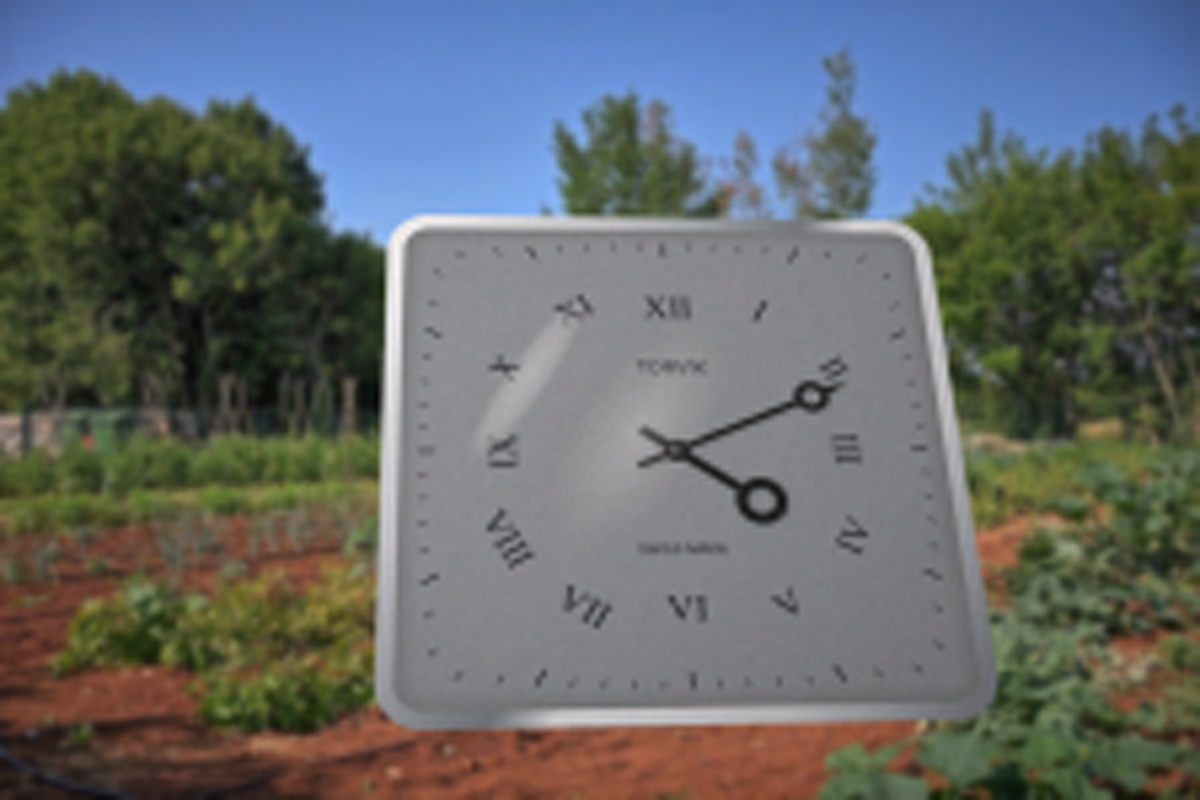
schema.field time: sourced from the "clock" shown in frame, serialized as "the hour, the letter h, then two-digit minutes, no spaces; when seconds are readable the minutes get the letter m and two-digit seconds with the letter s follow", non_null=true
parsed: 4h11
